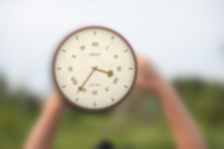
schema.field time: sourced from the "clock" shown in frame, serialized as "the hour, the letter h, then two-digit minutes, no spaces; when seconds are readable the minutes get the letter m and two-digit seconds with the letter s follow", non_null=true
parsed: 3h36
